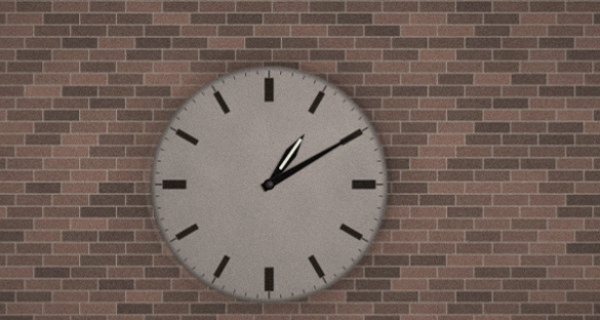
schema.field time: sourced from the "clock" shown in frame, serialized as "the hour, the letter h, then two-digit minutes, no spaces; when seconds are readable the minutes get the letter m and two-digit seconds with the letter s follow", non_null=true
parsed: 1h10
